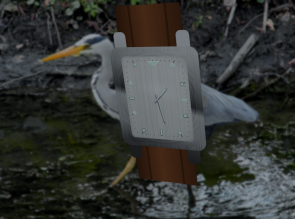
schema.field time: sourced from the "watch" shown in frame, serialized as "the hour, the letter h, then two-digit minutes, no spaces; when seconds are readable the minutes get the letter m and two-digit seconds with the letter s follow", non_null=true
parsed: 1h28
